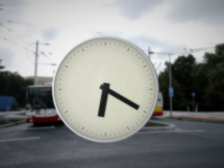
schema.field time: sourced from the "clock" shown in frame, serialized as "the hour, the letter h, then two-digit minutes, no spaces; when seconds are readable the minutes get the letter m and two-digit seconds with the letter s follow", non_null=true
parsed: 6h20
